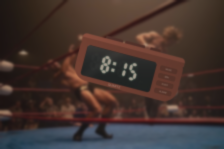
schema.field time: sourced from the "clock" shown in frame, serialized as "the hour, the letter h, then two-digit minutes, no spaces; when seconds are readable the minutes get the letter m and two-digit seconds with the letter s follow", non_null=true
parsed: 8h15
